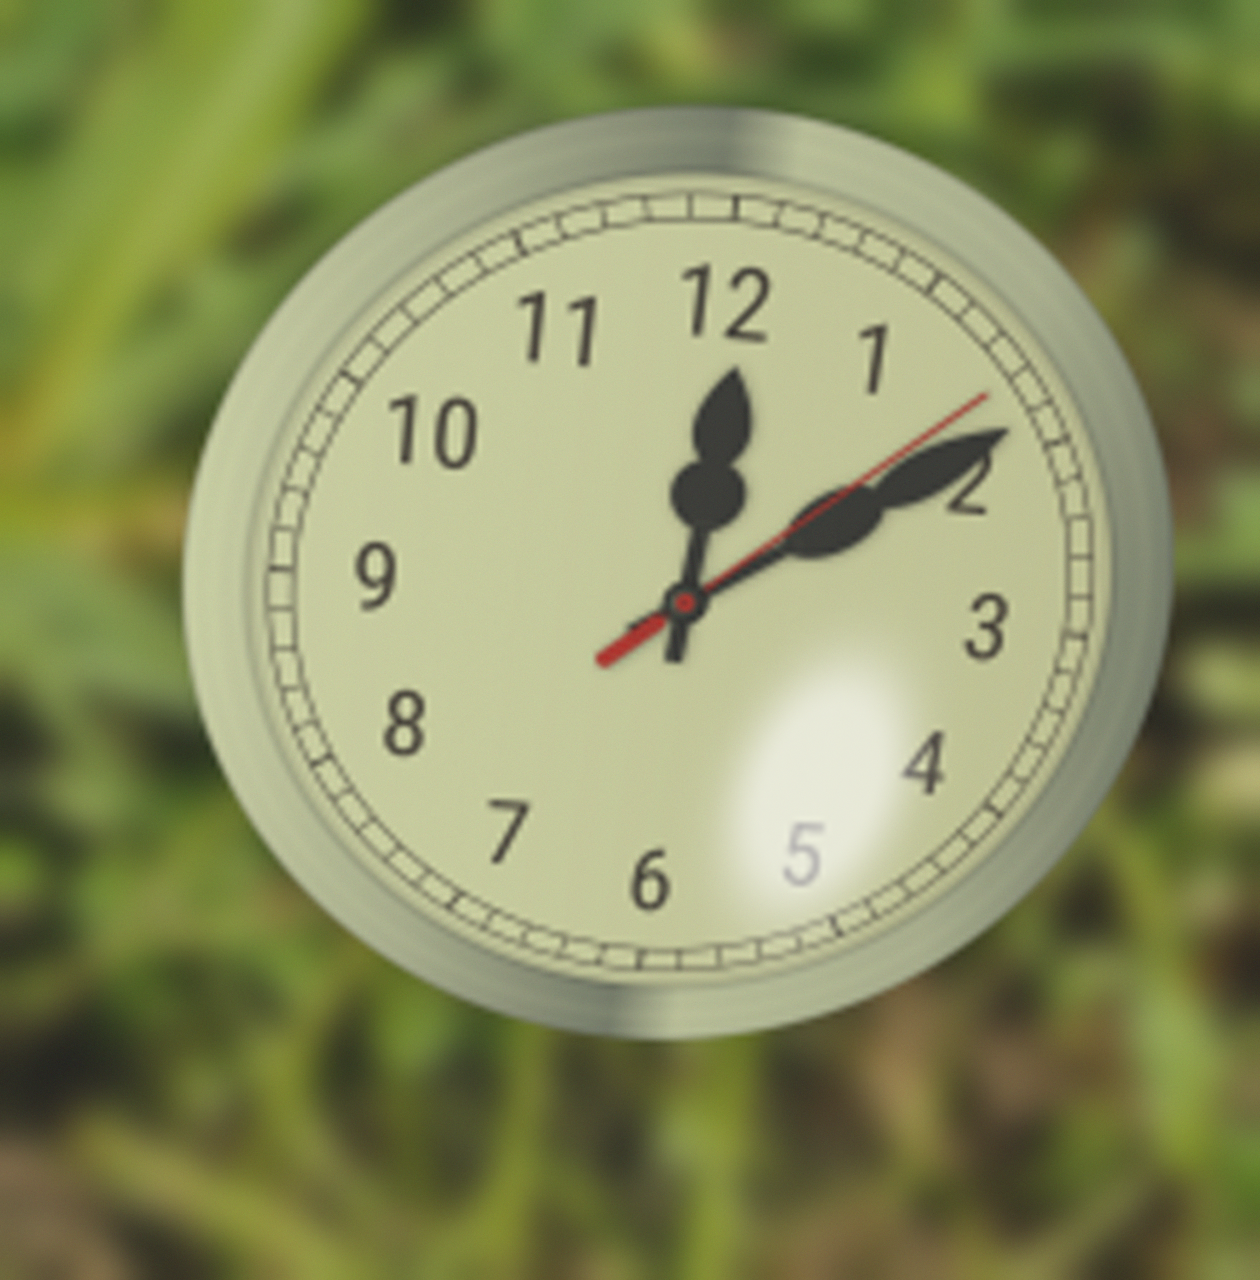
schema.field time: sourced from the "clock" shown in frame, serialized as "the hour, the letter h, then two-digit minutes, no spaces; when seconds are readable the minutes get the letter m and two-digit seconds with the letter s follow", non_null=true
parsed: 12h09m08s
